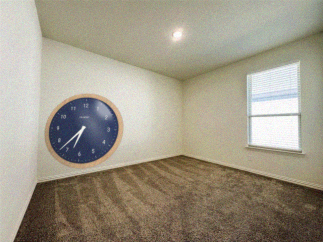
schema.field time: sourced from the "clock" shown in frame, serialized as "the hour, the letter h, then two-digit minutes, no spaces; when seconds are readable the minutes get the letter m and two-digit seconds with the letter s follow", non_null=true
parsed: 6h37
